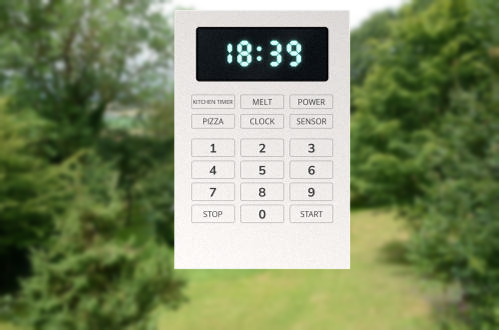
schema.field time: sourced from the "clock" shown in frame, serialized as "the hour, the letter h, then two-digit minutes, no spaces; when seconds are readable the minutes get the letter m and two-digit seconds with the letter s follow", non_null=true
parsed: 18h39
